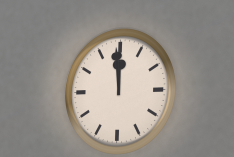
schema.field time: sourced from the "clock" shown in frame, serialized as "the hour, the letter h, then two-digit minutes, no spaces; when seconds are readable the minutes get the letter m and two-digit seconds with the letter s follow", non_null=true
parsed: 11h59
